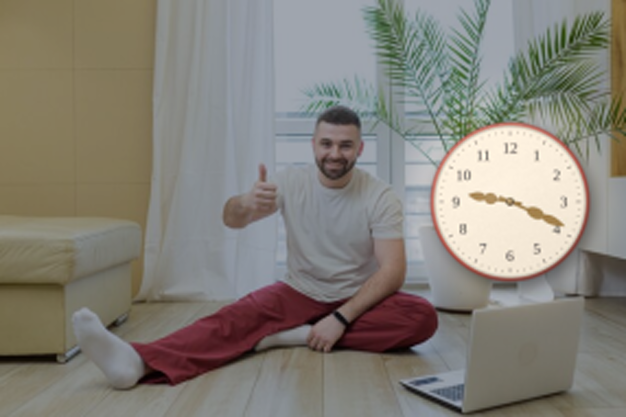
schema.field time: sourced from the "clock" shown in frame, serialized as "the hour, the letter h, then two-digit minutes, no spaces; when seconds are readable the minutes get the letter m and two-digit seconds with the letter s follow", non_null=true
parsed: 9h19
